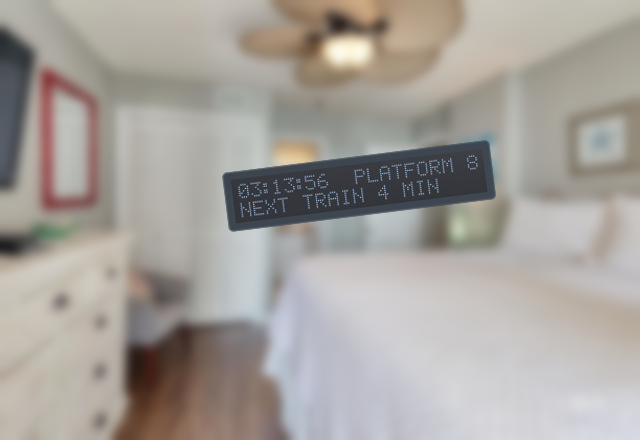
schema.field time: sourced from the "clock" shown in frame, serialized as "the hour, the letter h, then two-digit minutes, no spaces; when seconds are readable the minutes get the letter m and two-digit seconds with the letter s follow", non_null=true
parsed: 3h13m56s
